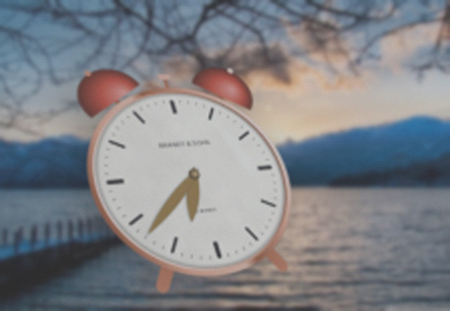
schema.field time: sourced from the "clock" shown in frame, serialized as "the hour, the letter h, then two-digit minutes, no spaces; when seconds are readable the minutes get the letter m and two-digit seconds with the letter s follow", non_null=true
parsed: 6h38
